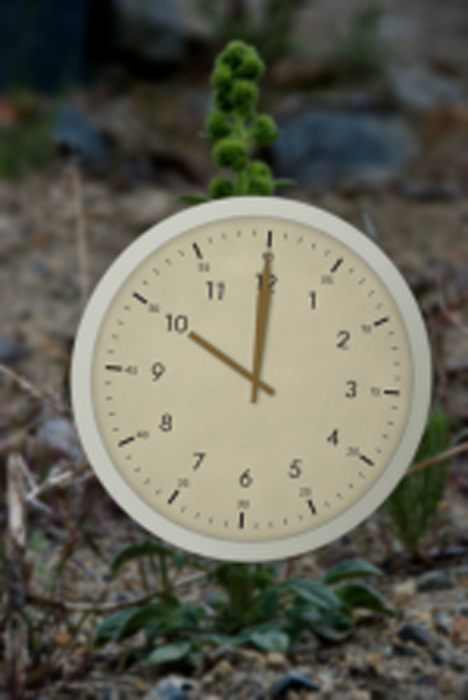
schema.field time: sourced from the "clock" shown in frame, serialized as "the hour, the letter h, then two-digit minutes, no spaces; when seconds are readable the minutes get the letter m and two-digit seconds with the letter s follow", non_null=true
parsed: 10h00
